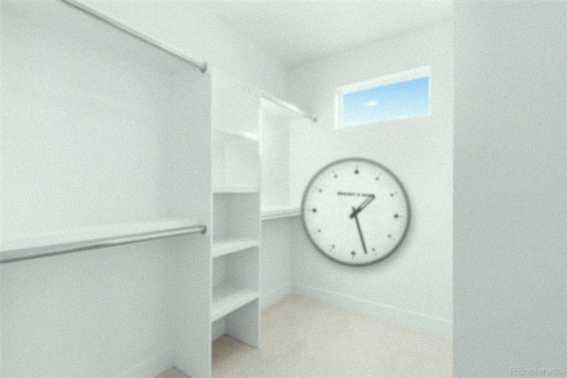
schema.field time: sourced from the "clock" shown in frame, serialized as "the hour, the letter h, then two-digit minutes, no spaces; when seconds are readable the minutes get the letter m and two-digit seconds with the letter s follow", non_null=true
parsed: 1h27
